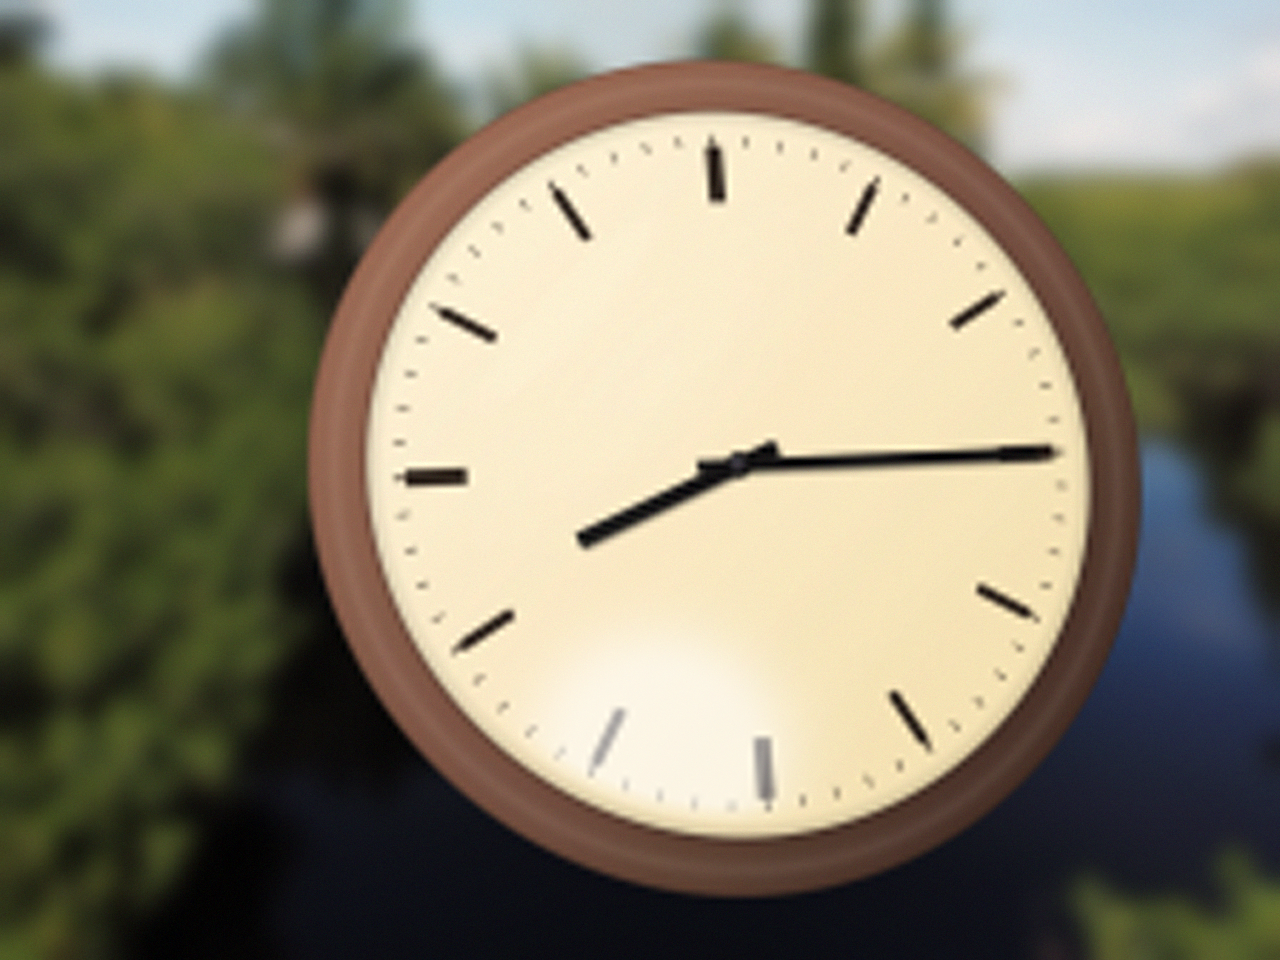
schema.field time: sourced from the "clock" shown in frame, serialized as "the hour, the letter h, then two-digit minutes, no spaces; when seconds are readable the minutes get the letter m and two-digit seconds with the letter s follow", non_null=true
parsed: 8h15
